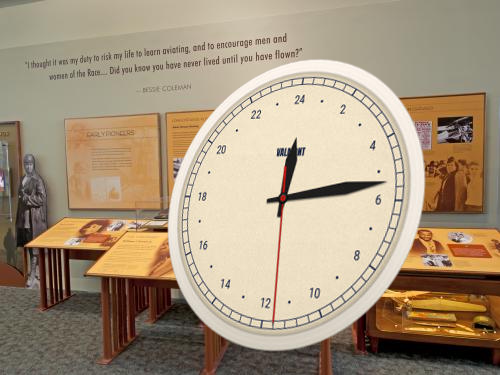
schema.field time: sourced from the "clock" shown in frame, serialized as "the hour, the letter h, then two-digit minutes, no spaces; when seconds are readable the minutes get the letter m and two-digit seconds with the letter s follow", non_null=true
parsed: 0h13m29s
